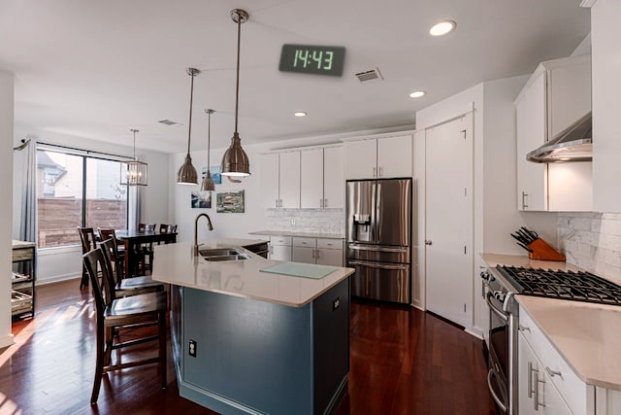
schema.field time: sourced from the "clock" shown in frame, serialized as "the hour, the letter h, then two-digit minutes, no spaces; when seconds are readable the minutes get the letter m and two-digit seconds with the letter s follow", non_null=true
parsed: 14h43
